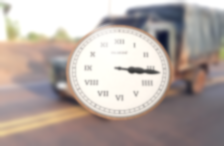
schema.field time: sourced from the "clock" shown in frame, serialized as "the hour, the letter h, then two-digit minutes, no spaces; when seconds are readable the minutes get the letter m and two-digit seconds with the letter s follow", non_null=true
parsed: 3h16
